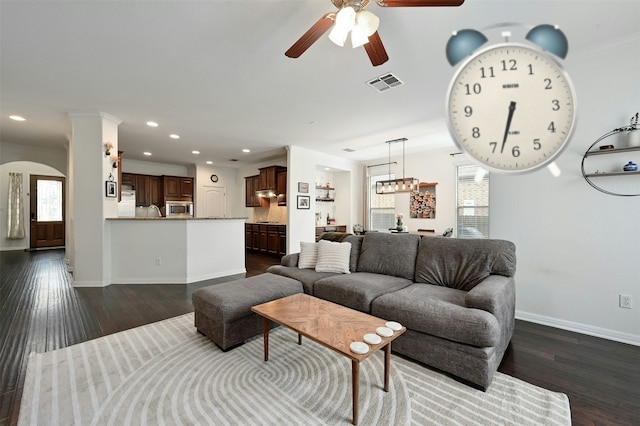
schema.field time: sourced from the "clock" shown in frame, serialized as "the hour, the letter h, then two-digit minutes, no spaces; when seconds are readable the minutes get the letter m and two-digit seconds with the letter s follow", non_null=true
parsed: 6h33
